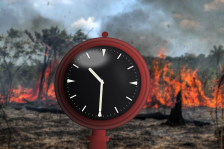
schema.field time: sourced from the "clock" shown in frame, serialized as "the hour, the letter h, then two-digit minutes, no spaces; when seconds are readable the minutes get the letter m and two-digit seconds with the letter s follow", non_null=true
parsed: 10h30
